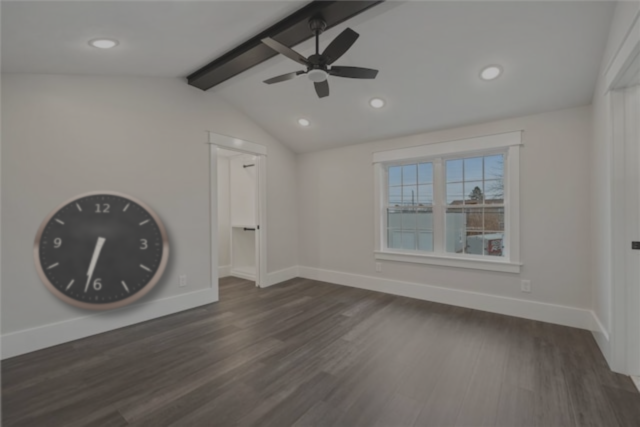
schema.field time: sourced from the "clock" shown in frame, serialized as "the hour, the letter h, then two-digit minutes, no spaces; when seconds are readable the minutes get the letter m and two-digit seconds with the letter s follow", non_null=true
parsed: 6h32
